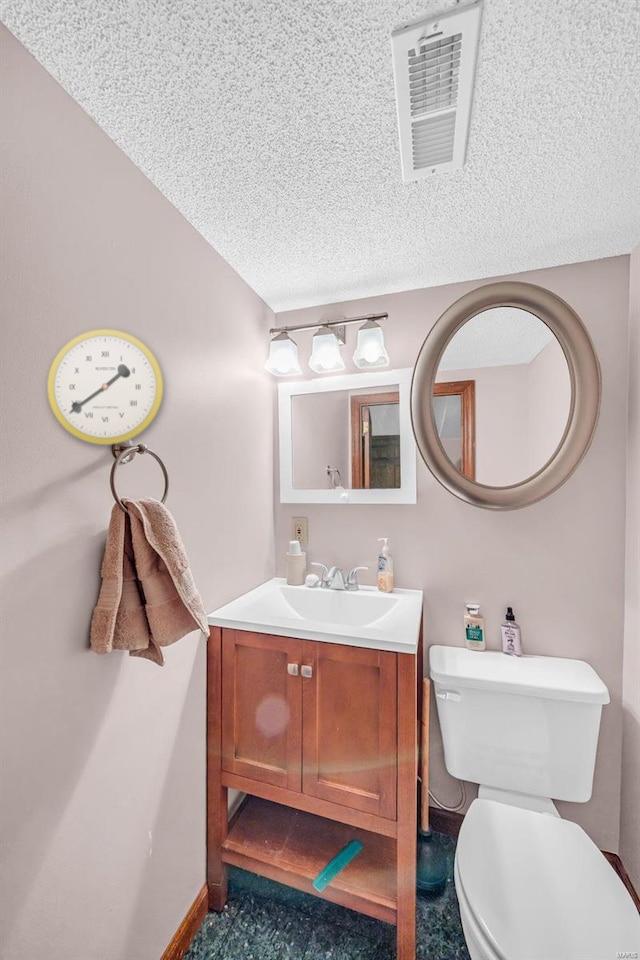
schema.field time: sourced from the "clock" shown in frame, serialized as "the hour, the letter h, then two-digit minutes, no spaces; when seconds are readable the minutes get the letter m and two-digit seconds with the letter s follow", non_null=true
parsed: 1h39
